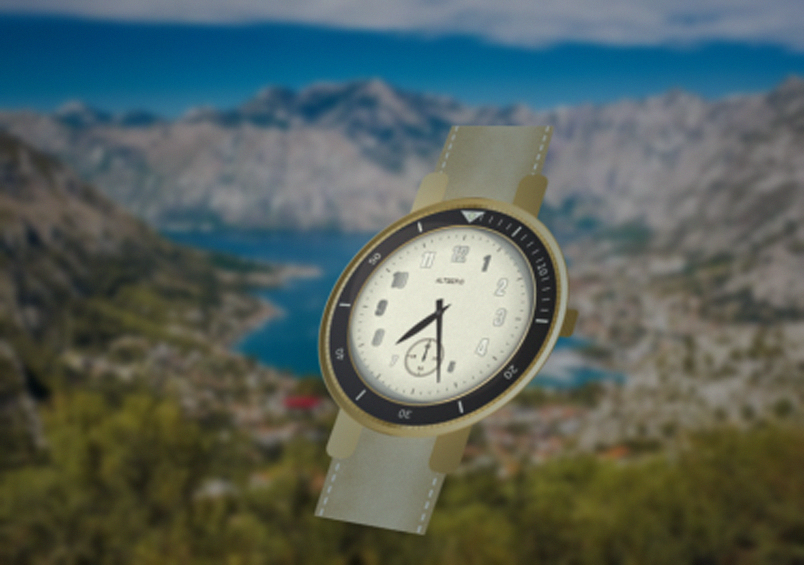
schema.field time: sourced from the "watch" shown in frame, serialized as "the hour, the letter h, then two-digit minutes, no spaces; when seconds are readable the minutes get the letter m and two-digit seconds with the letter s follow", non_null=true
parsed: 7h27
